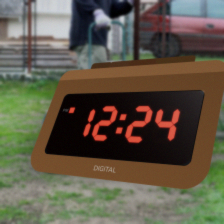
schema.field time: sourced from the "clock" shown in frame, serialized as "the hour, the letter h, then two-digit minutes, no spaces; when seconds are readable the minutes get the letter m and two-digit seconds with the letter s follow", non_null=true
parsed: 12h24
